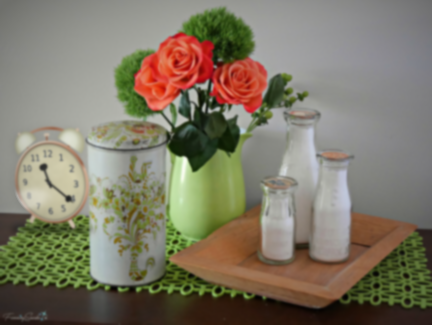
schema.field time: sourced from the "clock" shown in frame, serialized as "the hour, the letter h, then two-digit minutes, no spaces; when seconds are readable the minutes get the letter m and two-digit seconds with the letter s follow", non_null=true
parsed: 11h21
